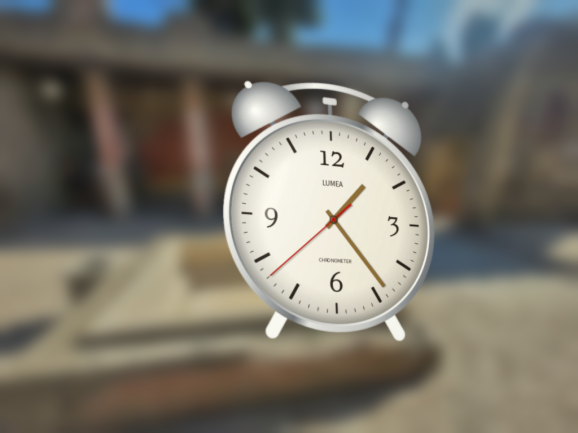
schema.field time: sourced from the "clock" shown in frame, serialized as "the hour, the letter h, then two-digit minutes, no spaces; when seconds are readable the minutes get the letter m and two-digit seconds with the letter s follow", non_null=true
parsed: 1h23m38s
